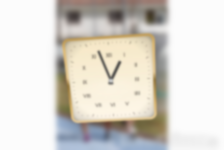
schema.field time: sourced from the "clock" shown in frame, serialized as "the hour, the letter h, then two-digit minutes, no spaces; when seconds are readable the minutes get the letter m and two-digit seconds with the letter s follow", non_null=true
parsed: 12h57
